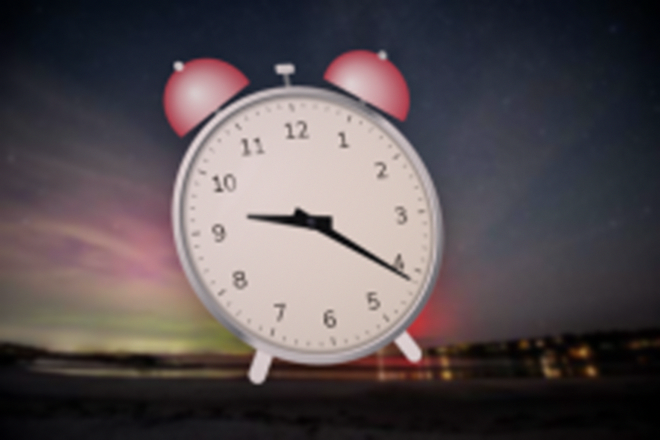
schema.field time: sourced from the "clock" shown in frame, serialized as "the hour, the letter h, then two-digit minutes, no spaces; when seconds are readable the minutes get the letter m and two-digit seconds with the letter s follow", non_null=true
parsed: 9h21
